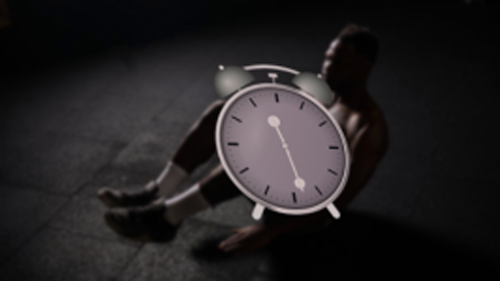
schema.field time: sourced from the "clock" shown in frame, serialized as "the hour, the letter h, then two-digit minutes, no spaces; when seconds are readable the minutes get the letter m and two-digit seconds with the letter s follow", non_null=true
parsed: 11h28
